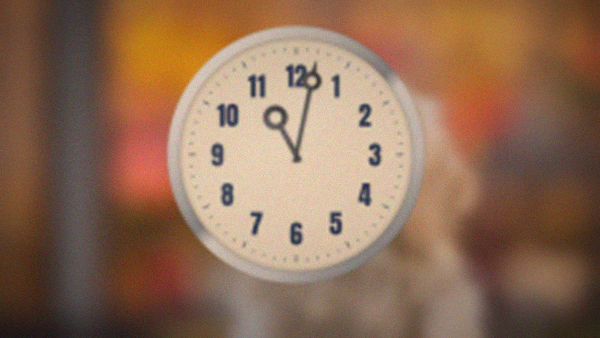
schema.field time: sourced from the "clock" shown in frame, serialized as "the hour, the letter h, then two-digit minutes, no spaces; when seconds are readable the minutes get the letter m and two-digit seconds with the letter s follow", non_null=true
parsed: 11h02
